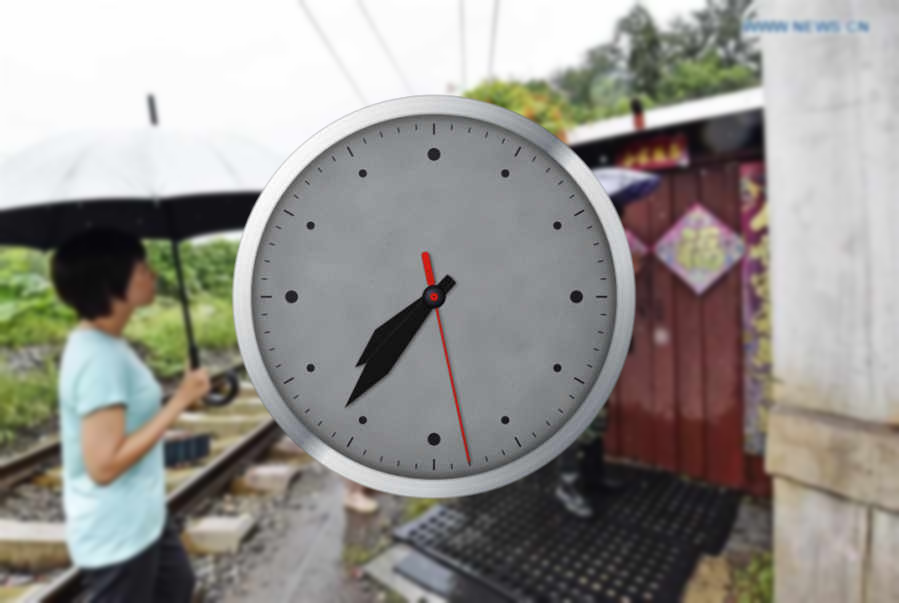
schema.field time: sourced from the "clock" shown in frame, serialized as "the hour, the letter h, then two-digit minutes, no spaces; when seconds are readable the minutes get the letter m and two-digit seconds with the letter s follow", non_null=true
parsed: 7h36m28s
